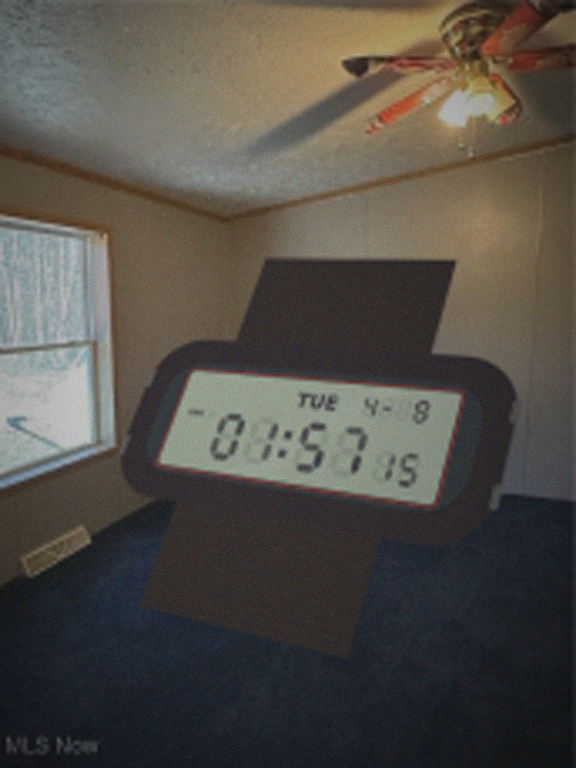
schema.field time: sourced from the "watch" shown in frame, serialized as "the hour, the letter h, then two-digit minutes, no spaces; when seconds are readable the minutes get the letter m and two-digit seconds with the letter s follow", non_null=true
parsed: 1h57m15s
